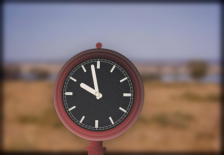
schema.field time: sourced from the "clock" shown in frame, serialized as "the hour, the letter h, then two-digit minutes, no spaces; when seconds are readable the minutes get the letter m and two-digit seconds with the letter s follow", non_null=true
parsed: 9h58
